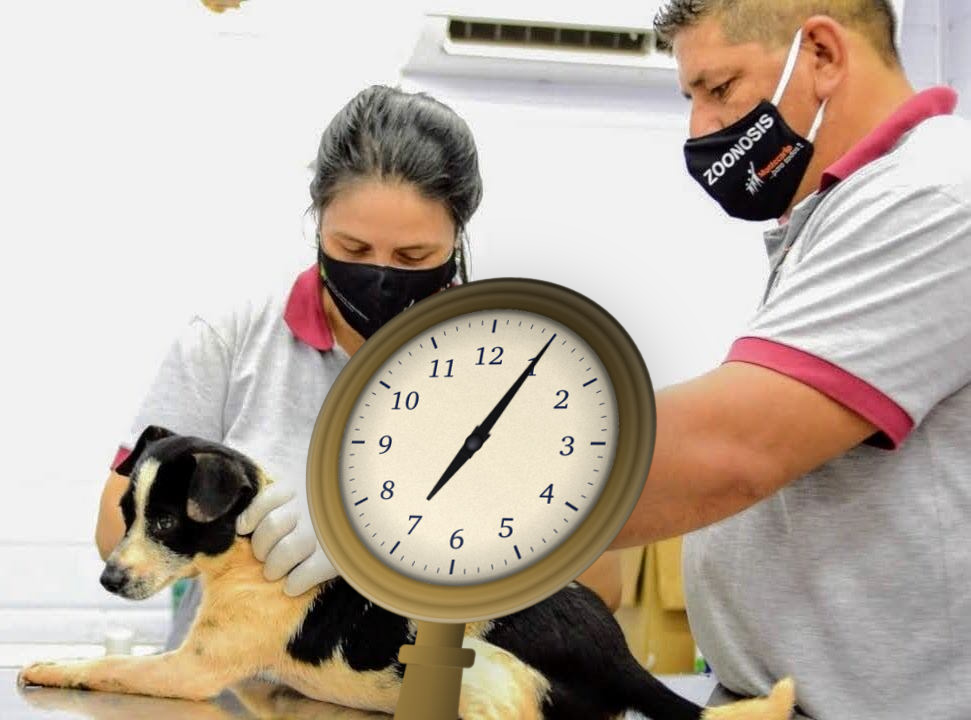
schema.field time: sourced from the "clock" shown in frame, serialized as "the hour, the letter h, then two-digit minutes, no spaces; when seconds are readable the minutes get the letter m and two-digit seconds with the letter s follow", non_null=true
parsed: 7h05
